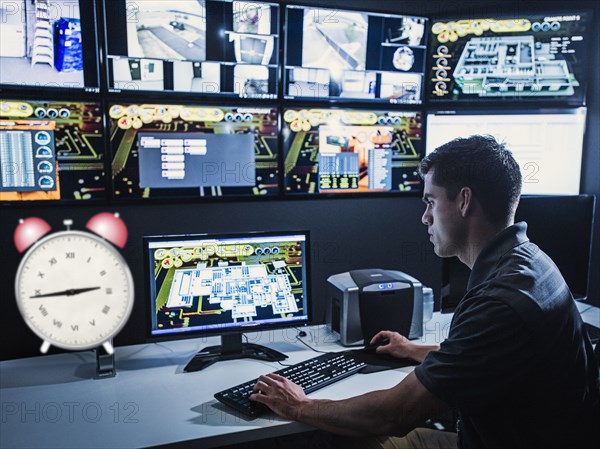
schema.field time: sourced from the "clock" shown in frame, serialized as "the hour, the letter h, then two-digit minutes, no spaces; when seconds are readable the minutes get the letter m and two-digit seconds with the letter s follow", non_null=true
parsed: 2h44
